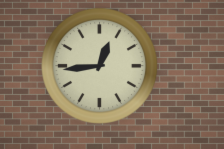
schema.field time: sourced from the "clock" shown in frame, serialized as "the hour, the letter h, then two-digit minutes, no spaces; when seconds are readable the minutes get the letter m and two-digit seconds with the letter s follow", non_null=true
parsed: 12h44
